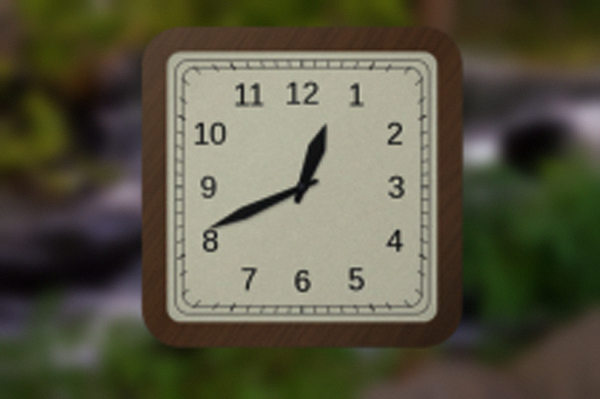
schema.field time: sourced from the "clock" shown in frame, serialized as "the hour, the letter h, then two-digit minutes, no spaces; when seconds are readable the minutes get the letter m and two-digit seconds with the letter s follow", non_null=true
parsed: 12h41
